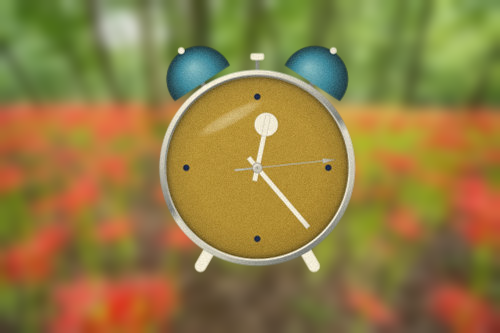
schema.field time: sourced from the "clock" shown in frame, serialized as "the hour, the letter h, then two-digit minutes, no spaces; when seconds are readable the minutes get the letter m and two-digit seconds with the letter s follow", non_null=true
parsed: 12h23m14s
